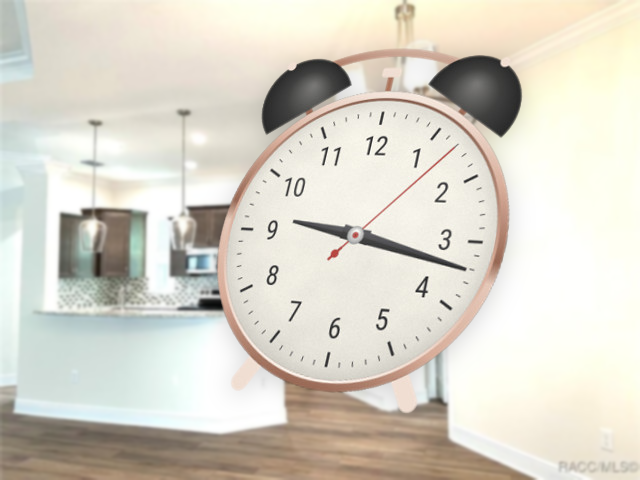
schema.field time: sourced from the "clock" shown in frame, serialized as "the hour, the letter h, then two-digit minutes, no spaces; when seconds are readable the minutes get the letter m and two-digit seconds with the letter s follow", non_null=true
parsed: 9h17m07s
